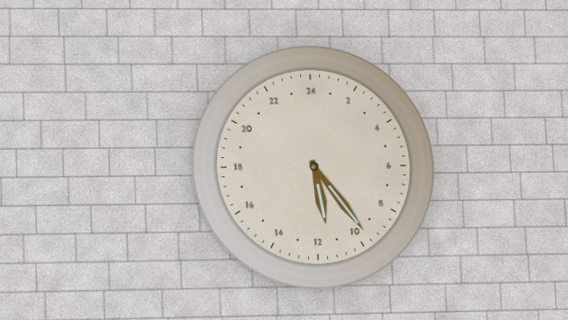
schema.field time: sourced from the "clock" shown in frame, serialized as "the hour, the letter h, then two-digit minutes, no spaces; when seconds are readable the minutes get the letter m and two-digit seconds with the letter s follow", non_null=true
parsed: 11h24
